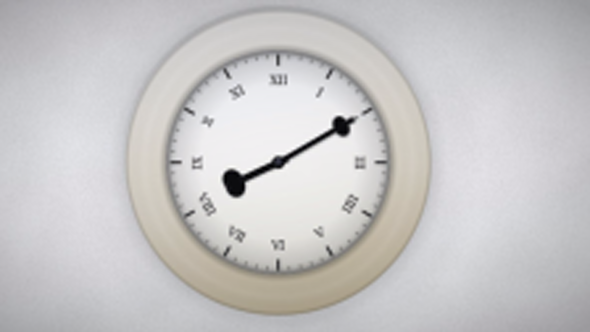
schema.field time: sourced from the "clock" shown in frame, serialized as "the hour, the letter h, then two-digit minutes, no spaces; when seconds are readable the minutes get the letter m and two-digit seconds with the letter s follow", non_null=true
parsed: 8h10
